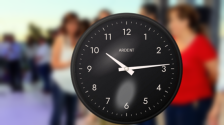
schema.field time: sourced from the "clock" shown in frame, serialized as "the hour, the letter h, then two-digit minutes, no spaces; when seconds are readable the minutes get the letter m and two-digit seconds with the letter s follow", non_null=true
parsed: 10h14
